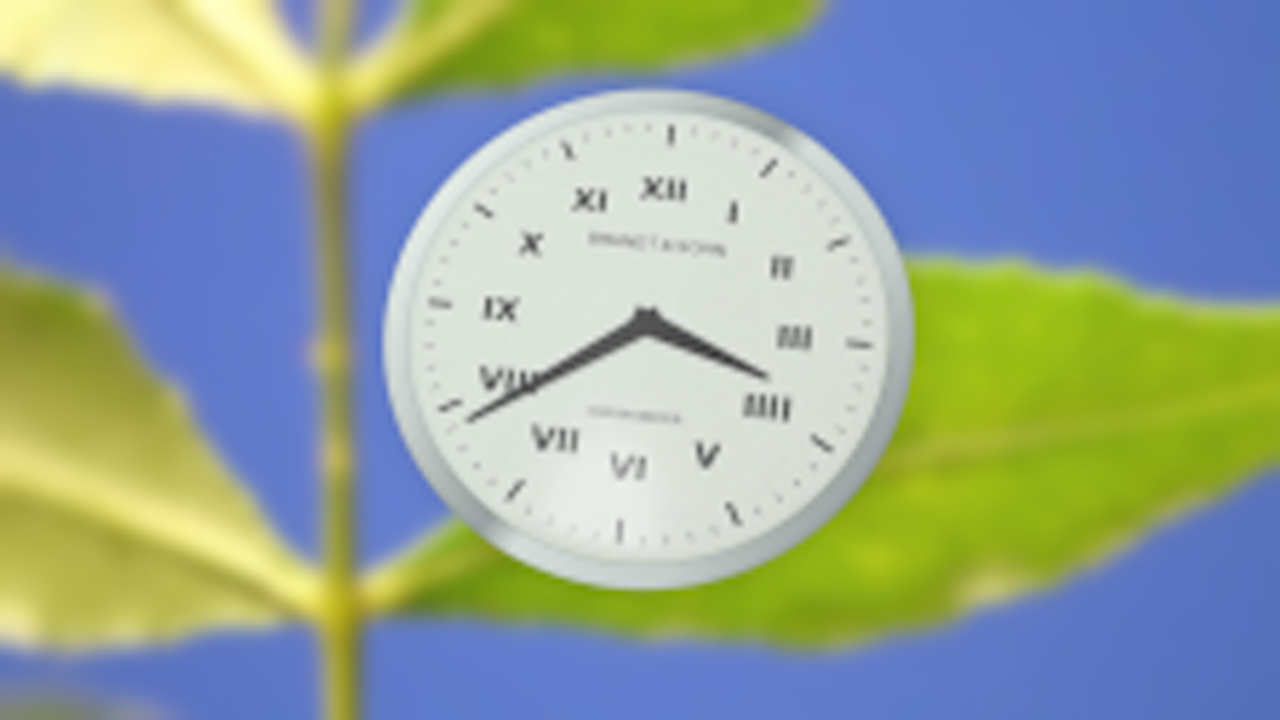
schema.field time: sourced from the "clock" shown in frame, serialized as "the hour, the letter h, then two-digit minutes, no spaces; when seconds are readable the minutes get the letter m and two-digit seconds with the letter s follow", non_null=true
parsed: 3h39
